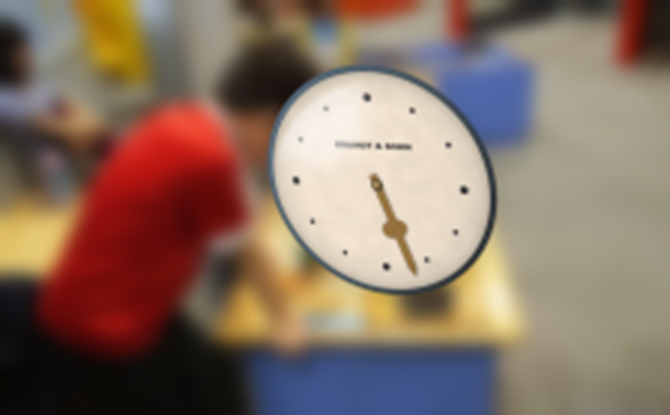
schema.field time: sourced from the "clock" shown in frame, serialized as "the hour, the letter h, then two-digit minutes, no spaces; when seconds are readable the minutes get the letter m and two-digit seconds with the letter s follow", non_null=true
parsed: 5h27
